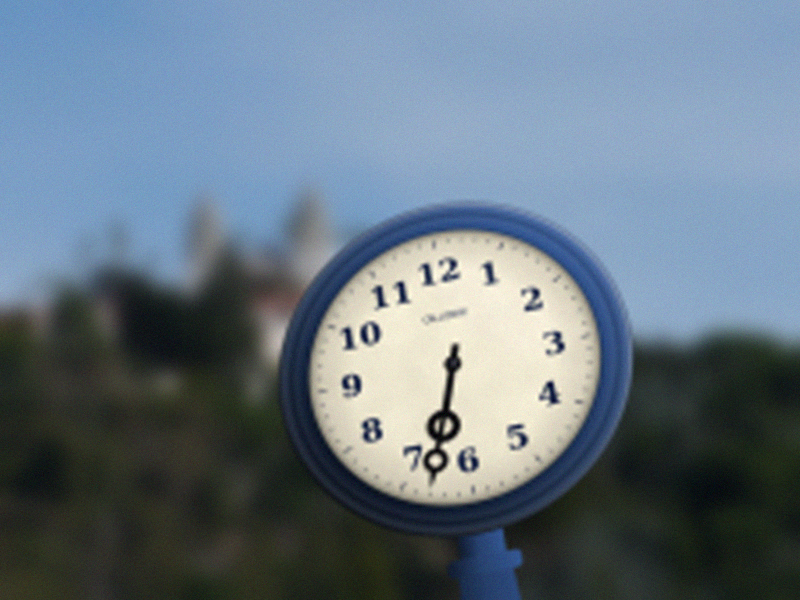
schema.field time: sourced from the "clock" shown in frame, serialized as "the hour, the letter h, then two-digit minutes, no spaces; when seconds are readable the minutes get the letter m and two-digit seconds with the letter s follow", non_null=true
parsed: 6h33
